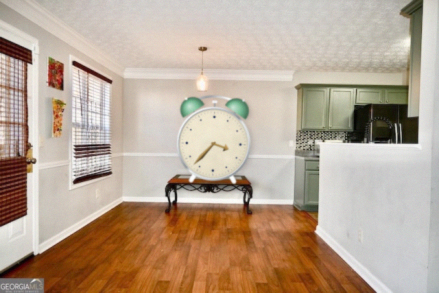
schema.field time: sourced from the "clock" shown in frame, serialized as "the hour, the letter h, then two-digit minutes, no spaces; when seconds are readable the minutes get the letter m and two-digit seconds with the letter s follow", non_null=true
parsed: 3h37
